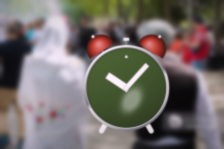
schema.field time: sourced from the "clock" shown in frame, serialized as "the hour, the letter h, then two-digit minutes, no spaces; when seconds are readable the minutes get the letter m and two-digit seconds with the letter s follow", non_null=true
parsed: 10h07
